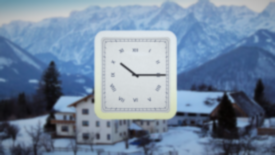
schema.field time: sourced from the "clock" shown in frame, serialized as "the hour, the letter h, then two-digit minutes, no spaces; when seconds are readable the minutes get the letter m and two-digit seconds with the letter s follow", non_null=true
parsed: 10h15
